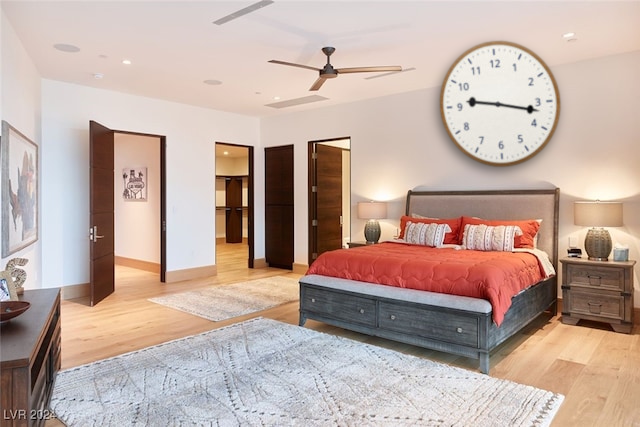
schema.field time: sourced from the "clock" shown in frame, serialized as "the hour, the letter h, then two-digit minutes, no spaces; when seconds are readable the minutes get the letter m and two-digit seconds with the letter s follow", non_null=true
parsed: 9h17
